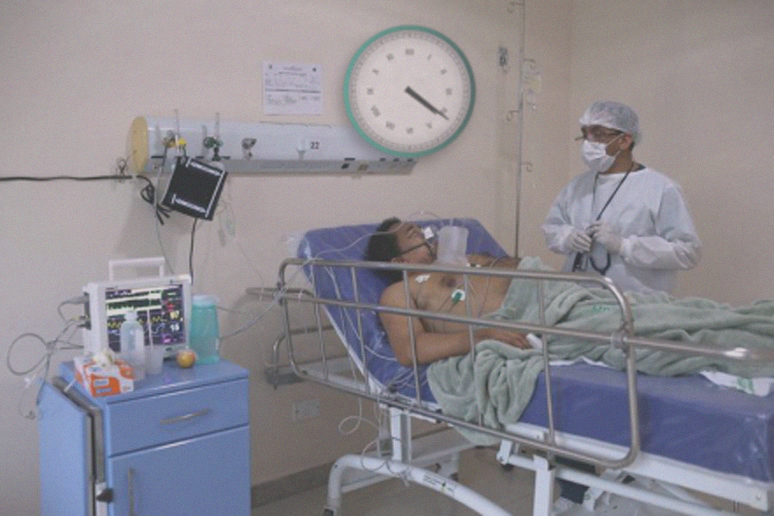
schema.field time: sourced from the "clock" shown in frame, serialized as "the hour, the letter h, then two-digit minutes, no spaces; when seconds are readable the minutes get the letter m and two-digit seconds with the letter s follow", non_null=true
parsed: 4h21
